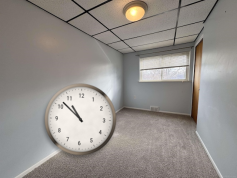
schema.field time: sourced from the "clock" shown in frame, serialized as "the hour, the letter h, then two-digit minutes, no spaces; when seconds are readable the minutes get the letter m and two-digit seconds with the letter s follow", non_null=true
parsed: 10h52
